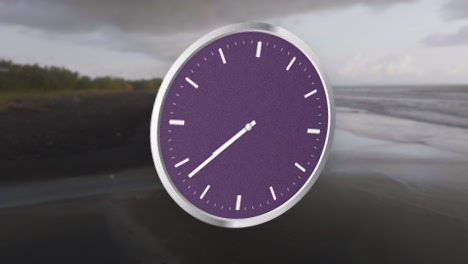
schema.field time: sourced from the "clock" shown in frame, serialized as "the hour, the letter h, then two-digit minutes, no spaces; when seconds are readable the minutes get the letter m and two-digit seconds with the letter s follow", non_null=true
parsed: 7h38
